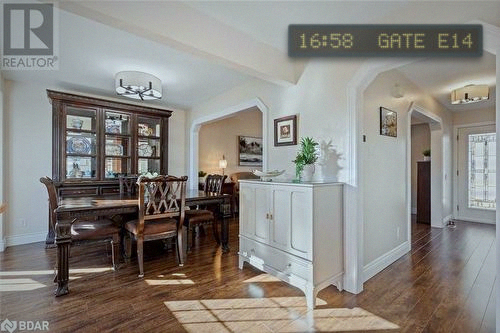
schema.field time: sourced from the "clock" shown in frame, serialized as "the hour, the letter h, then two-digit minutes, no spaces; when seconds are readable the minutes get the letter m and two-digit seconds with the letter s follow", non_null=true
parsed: 16h58
